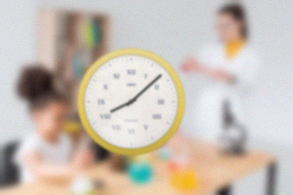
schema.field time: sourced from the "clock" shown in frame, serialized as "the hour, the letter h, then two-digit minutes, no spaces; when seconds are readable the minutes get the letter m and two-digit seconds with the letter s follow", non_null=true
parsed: 8h08
